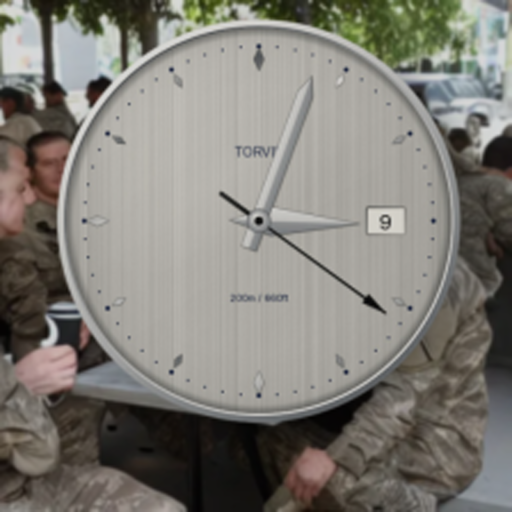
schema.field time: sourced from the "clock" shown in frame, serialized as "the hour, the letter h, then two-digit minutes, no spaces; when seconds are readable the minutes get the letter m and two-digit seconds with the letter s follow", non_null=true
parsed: 3h03m21s
